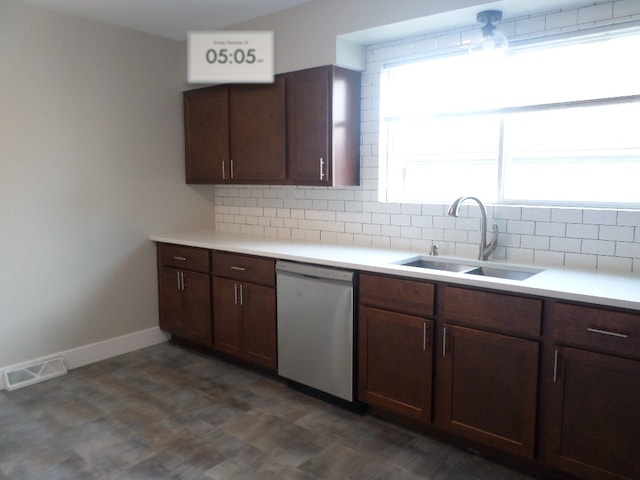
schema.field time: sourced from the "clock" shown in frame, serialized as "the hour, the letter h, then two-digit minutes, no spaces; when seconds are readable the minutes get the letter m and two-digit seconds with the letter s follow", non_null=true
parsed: 5h05
